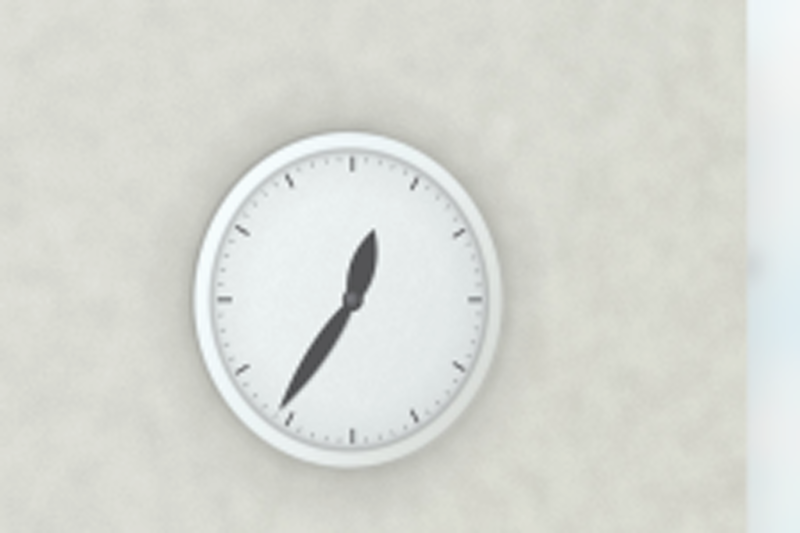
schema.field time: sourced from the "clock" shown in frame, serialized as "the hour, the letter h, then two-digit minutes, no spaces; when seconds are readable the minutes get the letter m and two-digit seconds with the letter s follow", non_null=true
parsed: 12h36
